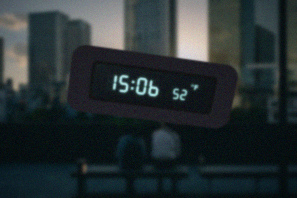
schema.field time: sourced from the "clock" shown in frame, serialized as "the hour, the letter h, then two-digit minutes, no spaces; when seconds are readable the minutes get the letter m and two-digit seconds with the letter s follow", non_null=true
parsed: 15h06
